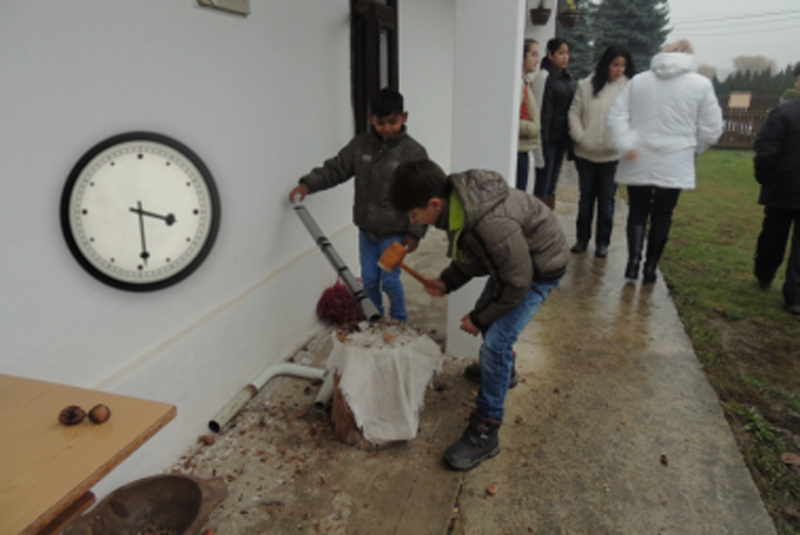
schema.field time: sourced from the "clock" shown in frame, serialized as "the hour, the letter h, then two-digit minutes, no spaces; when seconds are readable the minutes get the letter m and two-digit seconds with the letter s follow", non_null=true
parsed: 3h29
